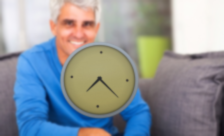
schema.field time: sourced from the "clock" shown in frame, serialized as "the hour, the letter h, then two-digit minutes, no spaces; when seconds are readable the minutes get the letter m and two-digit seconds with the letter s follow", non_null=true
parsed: 7h22
